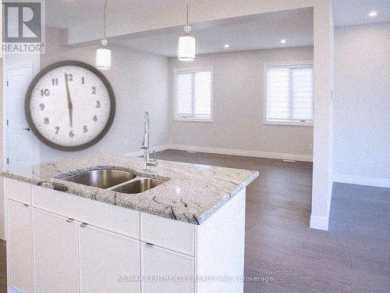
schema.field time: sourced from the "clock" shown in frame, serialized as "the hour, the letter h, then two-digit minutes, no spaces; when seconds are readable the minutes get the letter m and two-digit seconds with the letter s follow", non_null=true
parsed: 5h59
